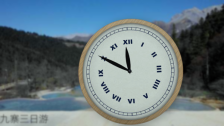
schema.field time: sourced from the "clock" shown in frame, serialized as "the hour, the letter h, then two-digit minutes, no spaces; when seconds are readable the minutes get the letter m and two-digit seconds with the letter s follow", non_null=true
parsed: 11h50
